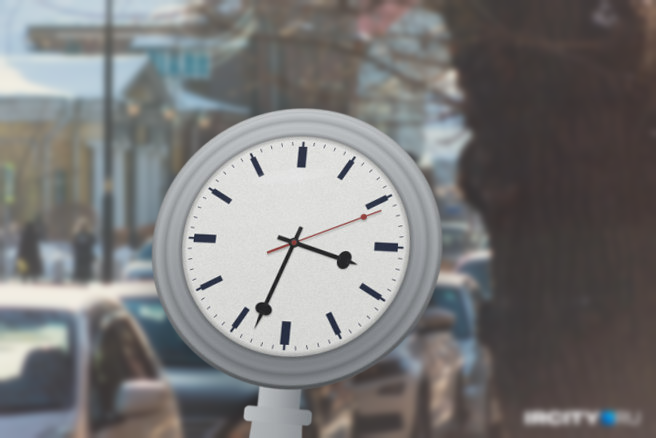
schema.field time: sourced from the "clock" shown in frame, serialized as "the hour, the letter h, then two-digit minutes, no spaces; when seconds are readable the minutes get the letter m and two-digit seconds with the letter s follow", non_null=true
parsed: 3h33m11s
